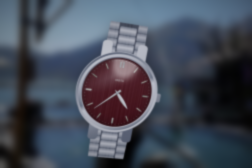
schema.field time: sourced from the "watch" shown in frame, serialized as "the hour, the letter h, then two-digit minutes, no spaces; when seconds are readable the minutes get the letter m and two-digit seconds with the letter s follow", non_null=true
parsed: 4h38
